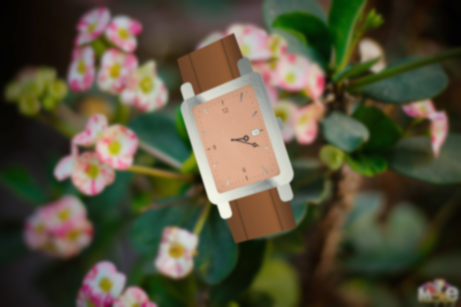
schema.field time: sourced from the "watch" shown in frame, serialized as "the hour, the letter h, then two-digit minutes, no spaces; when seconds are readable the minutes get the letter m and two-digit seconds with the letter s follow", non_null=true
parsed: 3h20
